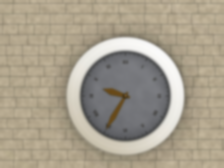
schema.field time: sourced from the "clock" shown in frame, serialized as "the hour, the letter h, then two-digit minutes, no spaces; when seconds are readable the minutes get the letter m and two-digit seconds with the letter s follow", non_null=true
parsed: 9h35
